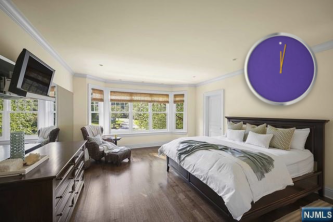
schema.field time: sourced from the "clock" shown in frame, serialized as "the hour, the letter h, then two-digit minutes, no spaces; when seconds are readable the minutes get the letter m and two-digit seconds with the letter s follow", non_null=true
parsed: 12h02
